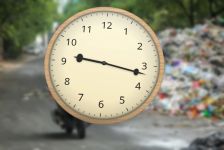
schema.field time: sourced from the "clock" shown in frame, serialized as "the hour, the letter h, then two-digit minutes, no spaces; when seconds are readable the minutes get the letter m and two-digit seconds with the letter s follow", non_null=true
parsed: 9h17
